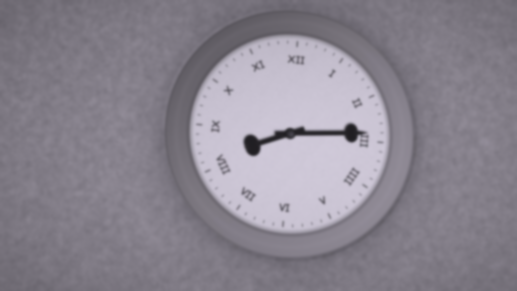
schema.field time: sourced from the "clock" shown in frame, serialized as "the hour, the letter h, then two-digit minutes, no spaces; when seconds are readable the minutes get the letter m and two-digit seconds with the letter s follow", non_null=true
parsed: 8h14
